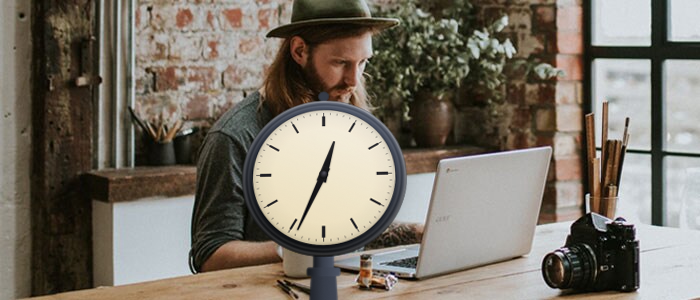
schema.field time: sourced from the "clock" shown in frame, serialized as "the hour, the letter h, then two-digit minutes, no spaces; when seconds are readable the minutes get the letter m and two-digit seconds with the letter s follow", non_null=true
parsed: 12h34
